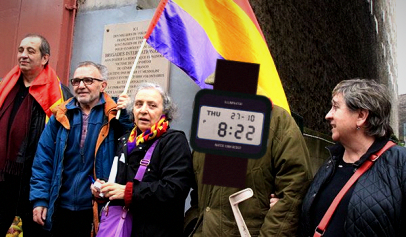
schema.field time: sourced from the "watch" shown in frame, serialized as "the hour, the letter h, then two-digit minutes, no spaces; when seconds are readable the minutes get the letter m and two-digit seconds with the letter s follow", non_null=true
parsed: 8h22
